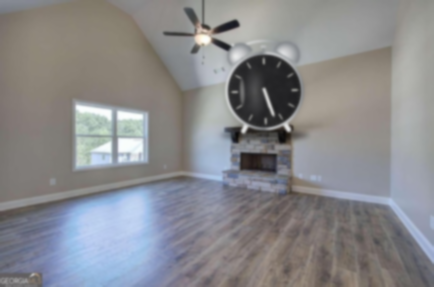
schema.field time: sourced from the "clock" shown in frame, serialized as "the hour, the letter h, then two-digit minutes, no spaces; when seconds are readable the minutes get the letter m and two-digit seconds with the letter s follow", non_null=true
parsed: 5h27
